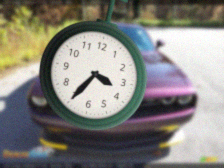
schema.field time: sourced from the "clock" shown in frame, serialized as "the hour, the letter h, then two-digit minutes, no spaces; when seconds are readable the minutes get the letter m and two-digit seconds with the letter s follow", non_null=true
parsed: 3h35
